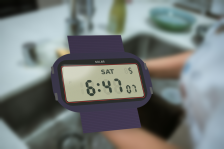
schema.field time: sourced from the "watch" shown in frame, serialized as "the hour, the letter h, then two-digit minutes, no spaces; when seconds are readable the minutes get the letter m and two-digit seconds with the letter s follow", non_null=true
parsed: 6h47m07s
